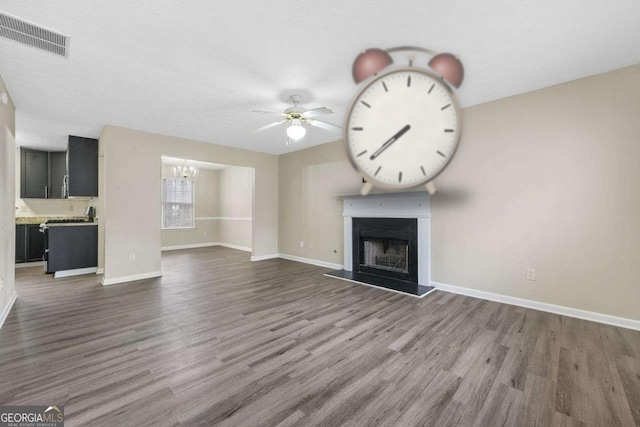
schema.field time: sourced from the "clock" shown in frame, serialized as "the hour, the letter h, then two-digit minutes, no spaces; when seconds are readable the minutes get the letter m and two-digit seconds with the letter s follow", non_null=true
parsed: 7h38
